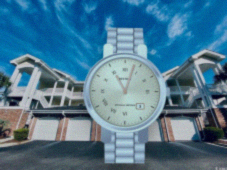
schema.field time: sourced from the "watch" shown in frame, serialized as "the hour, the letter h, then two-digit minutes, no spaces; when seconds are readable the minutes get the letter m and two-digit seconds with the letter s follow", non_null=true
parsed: 11h03
